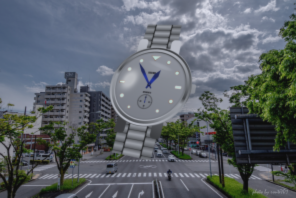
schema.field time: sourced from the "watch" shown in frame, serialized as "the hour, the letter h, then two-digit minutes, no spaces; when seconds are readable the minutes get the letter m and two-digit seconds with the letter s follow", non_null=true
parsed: 12h54
